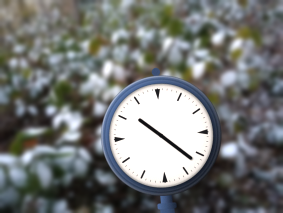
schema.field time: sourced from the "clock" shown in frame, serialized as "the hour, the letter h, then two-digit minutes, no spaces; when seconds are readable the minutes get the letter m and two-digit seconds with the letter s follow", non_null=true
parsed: 10h22
